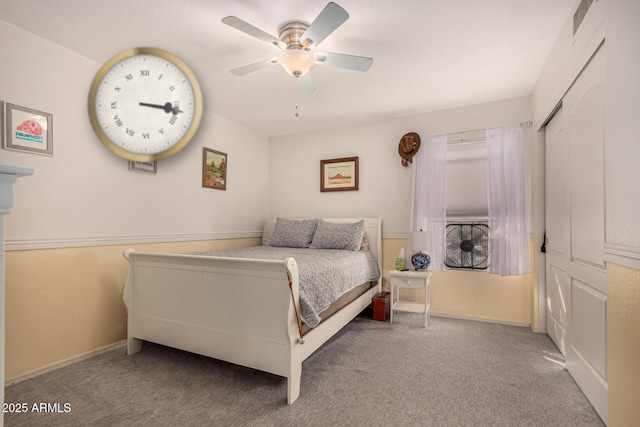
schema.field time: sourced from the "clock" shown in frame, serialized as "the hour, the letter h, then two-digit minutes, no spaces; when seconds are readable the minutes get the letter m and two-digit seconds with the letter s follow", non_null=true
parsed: 3h17
